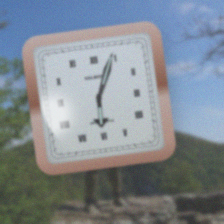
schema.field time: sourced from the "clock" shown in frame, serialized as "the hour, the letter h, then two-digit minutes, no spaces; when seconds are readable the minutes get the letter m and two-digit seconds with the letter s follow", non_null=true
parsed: 6h04
